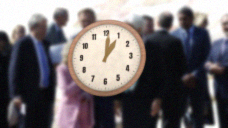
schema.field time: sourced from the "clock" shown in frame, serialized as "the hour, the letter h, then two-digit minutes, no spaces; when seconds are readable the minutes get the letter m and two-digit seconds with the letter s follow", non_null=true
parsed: 1h01
